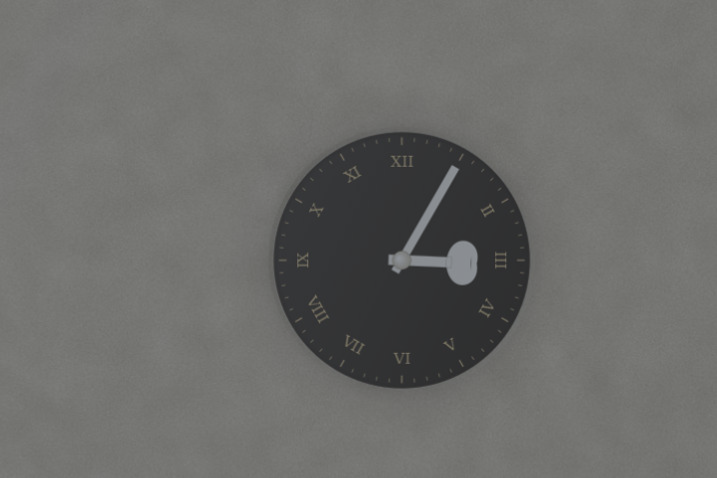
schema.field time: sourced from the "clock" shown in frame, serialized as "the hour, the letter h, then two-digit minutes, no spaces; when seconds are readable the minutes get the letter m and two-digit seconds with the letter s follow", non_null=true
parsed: 3h05
